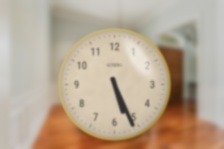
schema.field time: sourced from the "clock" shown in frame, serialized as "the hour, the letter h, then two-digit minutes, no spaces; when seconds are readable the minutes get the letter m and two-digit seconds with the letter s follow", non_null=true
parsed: 5h26
